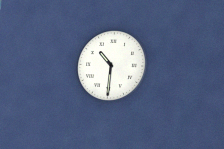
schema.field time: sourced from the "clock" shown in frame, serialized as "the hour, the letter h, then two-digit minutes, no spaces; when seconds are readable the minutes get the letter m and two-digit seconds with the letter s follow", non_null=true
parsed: 10h30
